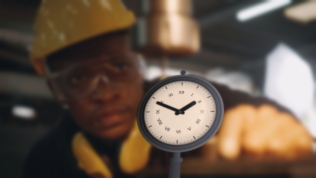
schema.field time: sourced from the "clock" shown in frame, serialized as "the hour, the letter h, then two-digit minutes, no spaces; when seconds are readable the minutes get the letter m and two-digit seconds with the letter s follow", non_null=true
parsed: 1h49
